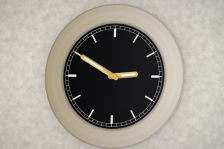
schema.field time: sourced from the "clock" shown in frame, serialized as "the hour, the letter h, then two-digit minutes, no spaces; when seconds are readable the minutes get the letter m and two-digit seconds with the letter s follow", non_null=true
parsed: 2h50
